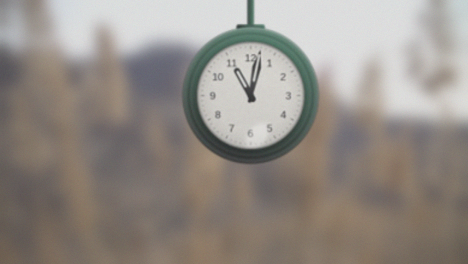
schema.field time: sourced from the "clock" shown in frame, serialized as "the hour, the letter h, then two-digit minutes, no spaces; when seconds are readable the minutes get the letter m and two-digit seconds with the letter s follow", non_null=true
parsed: 11h02
